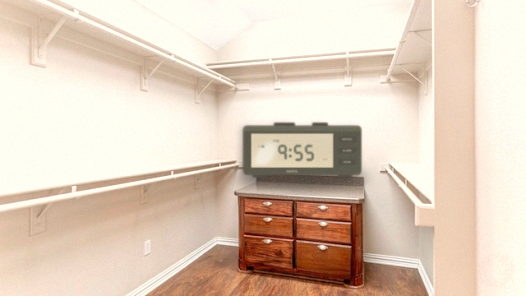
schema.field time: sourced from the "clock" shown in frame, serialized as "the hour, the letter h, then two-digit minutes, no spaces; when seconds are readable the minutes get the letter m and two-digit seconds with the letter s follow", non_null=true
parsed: 9h55
